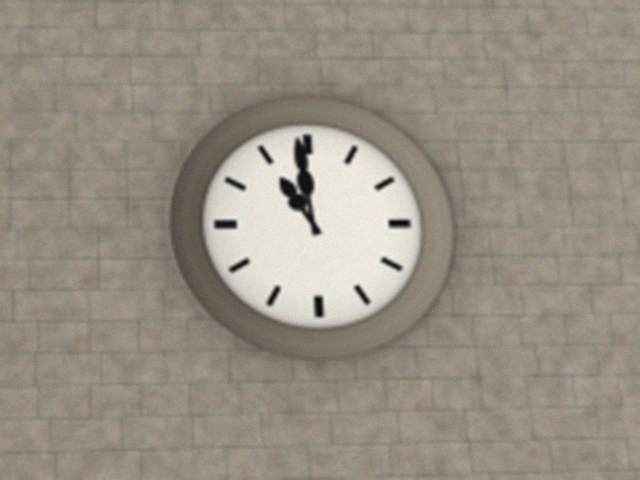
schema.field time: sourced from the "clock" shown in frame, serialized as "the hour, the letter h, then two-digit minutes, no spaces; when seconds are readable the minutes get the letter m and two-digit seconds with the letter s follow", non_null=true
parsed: 10h59
